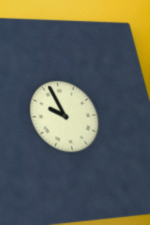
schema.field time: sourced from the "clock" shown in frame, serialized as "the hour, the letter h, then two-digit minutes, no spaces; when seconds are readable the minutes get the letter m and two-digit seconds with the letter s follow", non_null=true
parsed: 9h57
